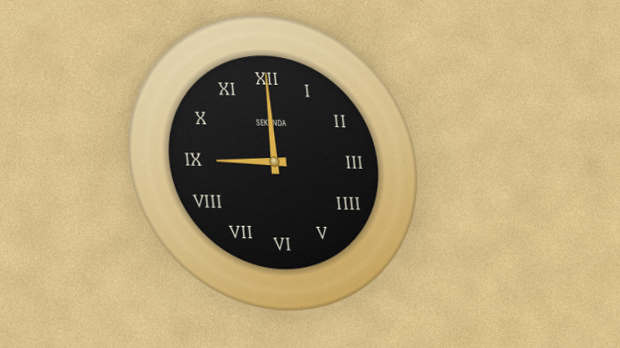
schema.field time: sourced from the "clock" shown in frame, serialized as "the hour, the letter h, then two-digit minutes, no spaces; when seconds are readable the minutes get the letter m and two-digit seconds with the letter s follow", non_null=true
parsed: 9h00
